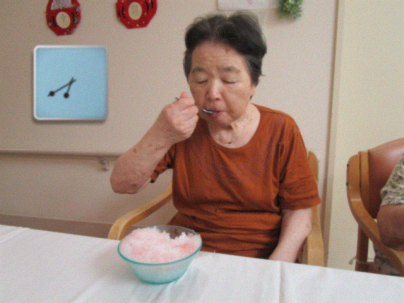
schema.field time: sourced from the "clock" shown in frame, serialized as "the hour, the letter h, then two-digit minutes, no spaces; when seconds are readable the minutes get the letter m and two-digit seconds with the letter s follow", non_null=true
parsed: 6h40
